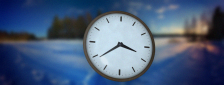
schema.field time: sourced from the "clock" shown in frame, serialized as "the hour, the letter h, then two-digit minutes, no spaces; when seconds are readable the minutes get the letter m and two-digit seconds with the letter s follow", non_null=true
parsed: 3h39
